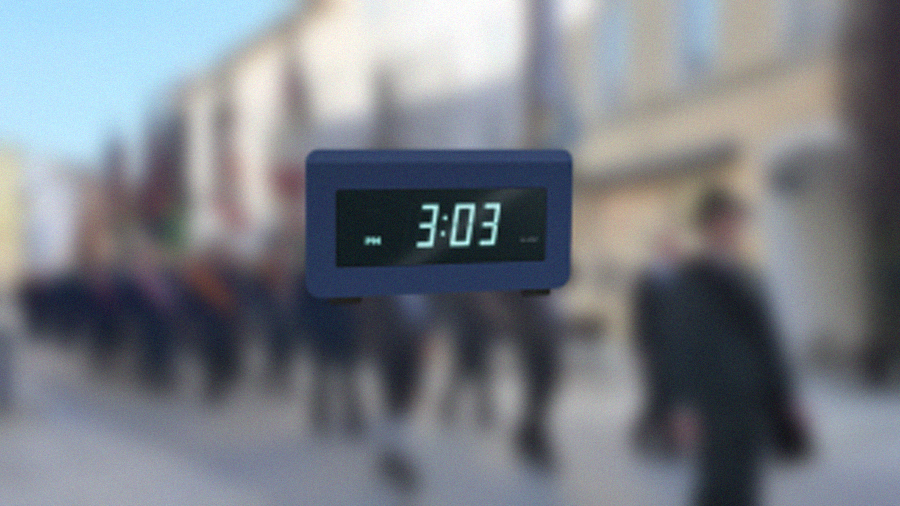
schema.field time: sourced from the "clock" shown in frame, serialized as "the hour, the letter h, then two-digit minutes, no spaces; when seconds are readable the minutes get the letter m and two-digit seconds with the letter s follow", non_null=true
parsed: 3h03
